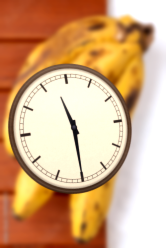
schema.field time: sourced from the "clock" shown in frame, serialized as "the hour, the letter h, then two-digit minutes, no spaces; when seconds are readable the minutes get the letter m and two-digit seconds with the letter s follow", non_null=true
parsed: 11h30
